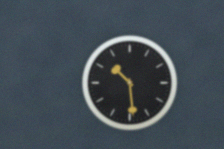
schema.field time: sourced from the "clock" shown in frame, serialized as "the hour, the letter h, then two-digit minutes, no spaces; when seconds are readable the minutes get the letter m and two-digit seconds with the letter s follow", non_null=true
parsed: 10h29
